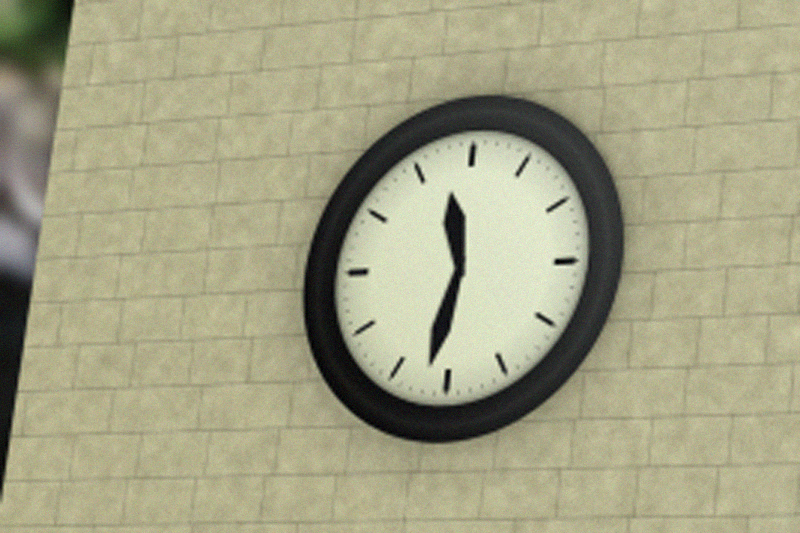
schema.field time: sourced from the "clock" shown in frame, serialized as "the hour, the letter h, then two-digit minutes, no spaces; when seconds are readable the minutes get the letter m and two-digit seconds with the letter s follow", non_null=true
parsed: 11h32
